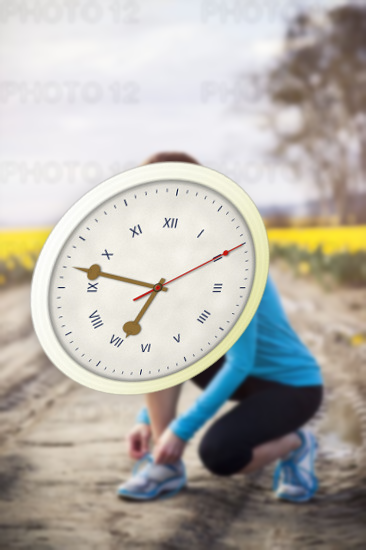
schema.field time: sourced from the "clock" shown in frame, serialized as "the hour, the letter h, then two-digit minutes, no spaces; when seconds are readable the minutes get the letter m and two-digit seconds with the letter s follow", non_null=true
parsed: 6h47m10s
